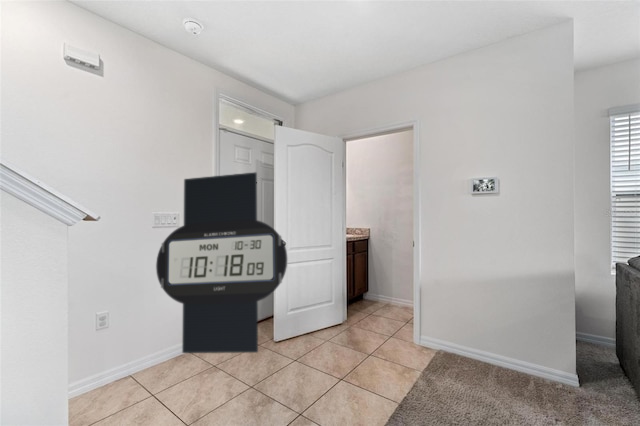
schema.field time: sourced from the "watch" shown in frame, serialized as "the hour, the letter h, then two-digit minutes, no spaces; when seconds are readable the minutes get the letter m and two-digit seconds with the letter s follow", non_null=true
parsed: 10h18m09s
